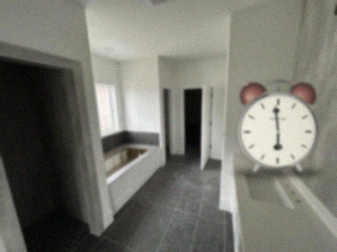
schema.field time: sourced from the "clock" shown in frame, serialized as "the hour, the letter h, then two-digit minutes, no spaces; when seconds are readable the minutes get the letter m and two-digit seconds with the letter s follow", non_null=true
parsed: 5h59
